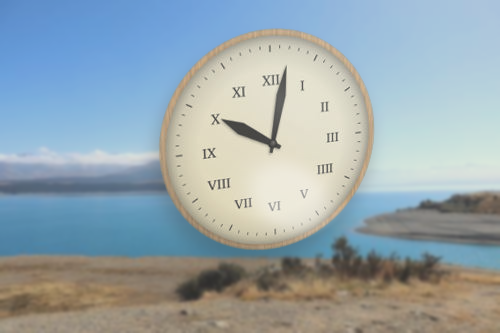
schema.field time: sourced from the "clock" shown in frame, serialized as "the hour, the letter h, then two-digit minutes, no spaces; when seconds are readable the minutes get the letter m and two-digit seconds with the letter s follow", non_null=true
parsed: 10h02
